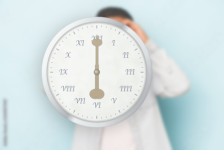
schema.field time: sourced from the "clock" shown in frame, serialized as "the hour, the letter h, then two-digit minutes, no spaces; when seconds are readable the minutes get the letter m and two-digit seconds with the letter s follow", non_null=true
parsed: 6h00
